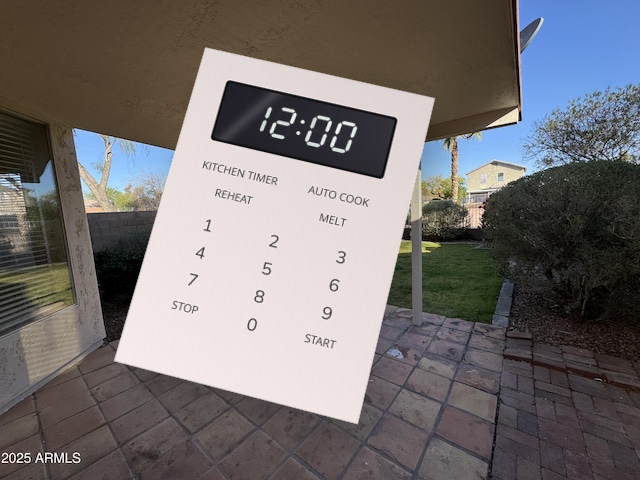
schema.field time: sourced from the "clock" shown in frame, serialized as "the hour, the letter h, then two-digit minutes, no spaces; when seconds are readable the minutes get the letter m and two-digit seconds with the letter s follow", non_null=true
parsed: 12h00
